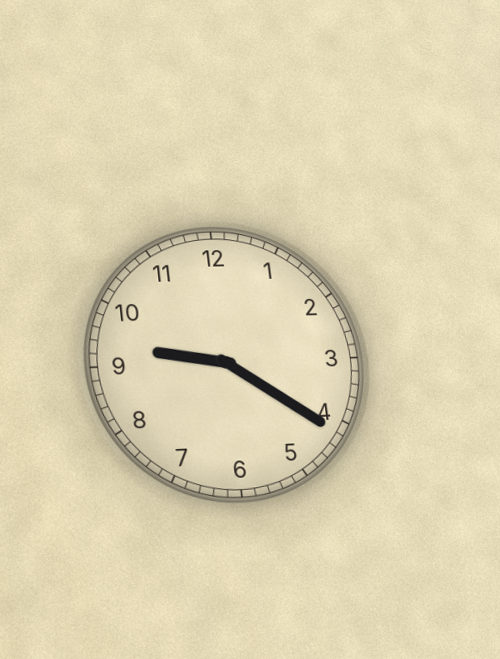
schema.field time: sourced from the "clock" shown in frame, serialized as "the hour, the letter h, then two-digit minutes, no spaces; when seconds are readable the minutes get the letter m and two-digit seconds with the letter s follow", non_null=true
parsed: 9h21
